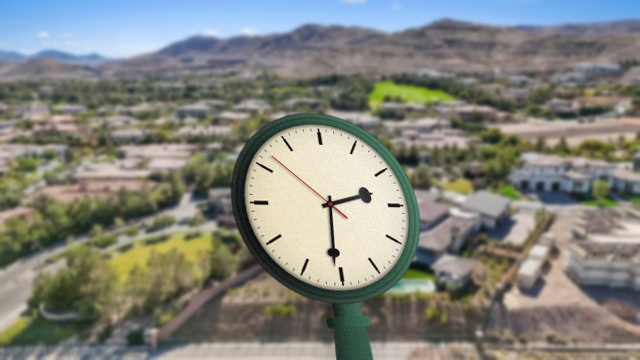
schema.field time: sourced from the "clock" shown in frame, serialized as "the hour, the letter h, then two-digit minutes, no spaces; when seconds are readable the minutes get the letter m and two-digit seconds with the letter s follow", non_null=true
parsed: 2h30m52s
